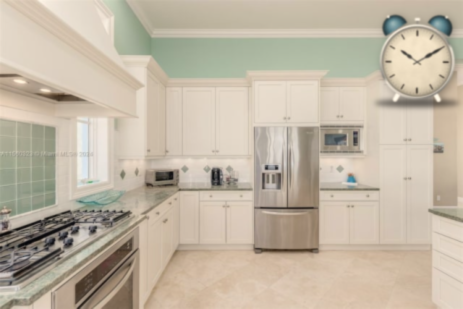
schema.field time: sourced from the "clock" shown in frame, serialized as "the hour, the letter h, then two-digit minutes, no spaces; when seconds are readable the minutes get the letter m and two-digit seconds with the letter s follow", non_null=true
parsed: 10h10
